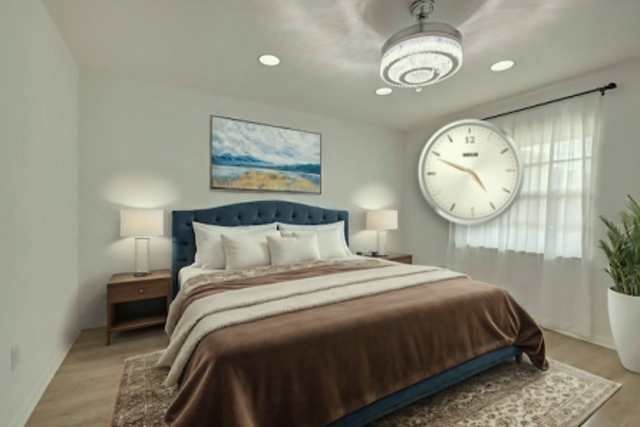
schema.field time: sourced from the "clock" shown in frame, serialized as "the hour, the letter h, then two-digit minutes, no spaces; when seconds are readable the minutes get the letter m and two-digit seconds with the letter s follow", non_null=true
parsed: 4h49
